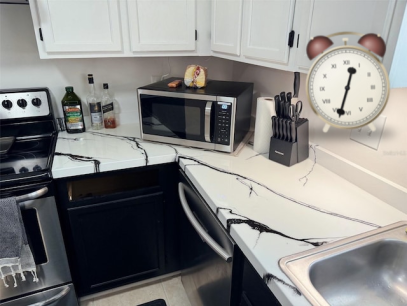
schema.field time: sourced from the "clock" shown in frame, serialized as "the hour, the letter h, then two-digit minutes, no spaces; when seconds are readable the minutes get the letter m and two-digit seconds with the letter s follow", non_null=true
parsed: 12h33
